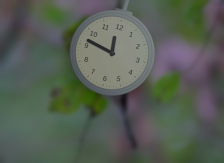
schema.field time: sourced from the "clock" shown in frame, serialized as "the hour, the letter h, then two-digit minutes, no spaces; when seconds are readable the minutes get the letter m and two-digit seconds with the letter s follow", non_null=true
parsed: 11h47
